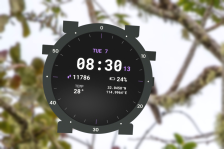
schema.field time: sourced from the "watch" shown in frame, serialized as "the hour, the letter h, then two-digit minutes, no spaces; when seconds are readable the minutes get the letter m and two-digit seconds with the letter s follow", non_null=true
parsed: 8h30
